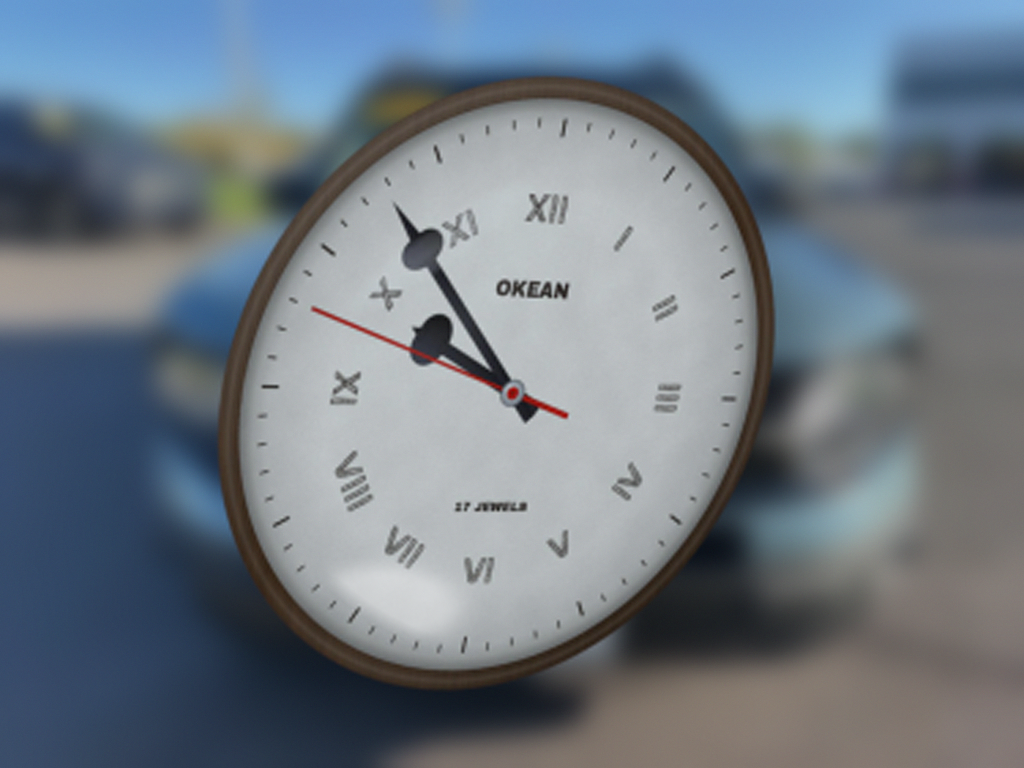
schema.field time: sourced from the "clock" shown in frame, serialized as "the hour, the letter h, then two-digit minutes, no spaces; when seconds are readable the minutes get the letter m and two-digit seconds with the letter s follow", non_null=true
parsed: 9h52m48s
